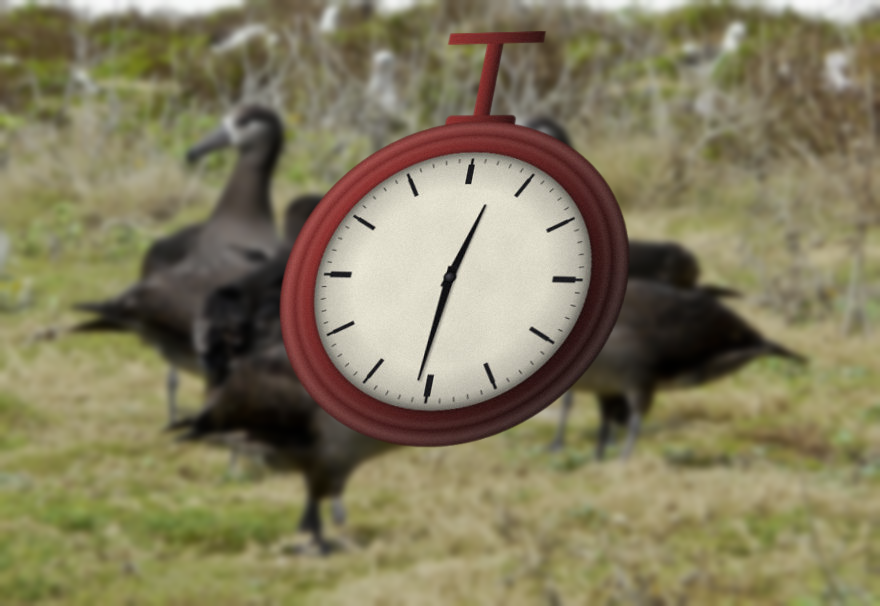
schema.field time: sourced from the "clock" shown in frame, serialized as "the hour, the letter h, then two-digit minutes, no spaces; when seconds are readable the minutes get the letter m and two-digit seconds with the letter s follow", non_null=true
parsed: 12h31
